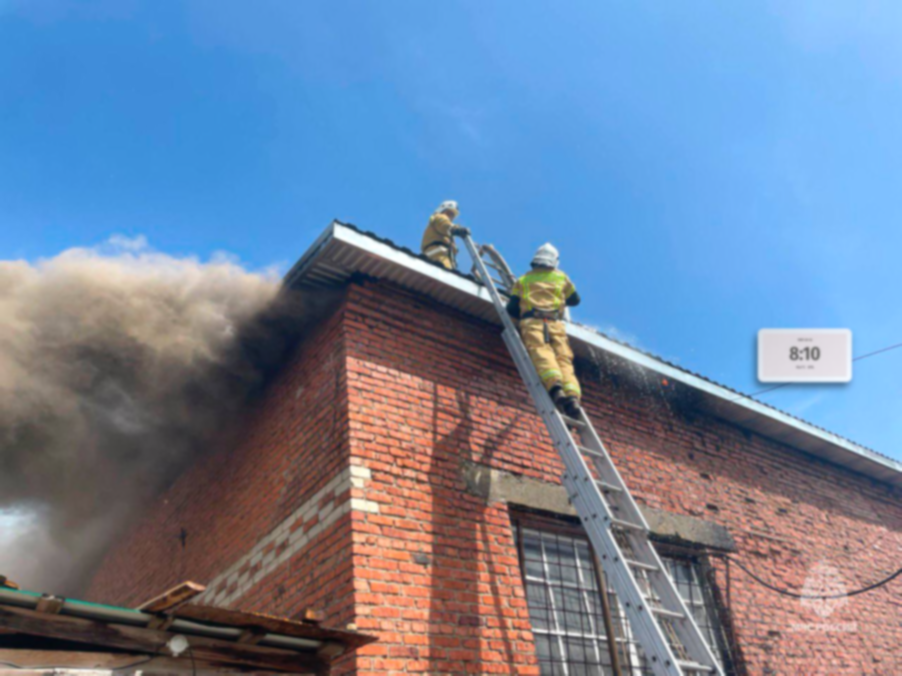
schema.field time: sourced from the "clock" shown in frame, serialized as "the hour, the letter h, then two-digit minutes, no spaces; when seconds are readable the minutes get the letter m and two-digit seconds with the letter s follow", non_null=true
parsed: 8h10
